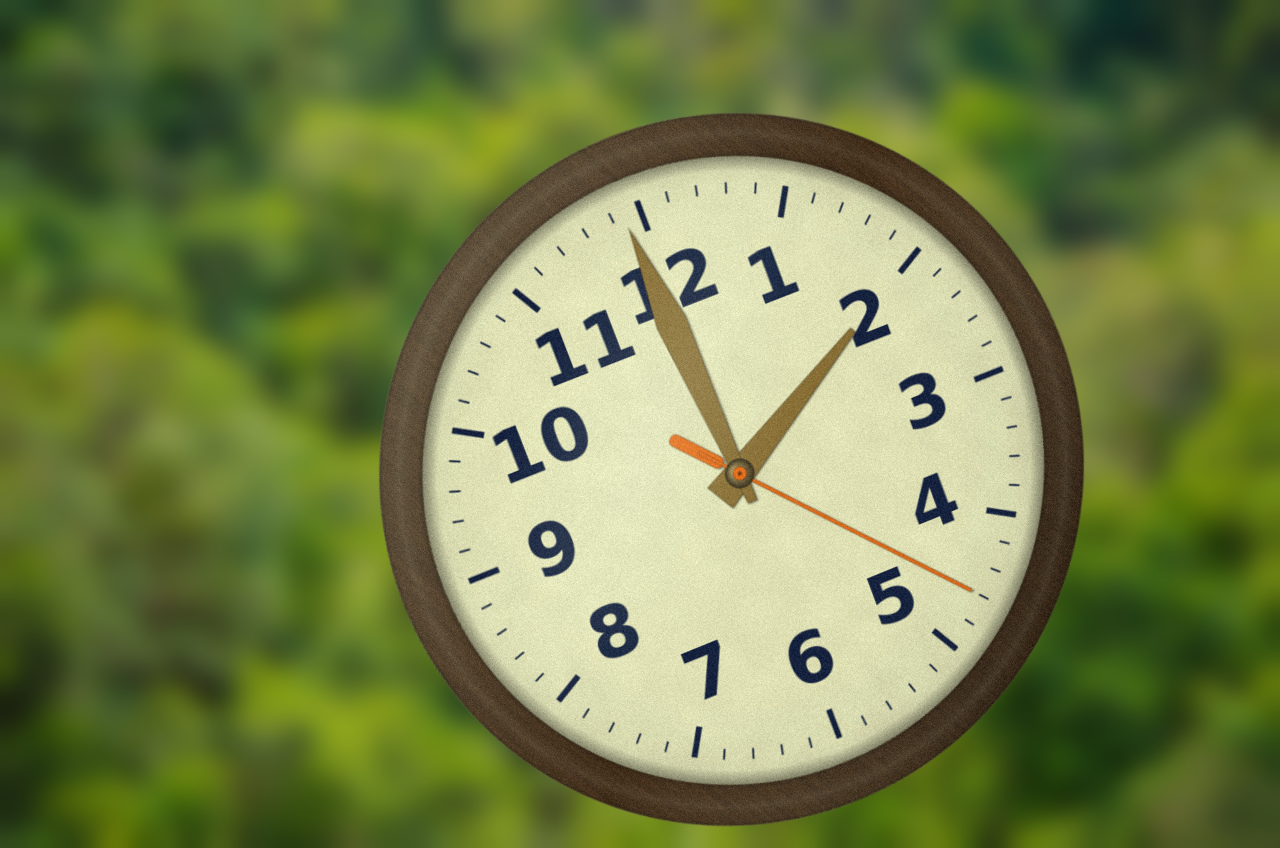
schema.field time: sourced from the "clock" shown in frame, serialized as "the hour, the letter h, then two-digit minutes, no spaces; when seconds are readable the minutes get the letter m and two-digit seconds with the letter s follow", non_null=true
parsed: 1h59m23s
